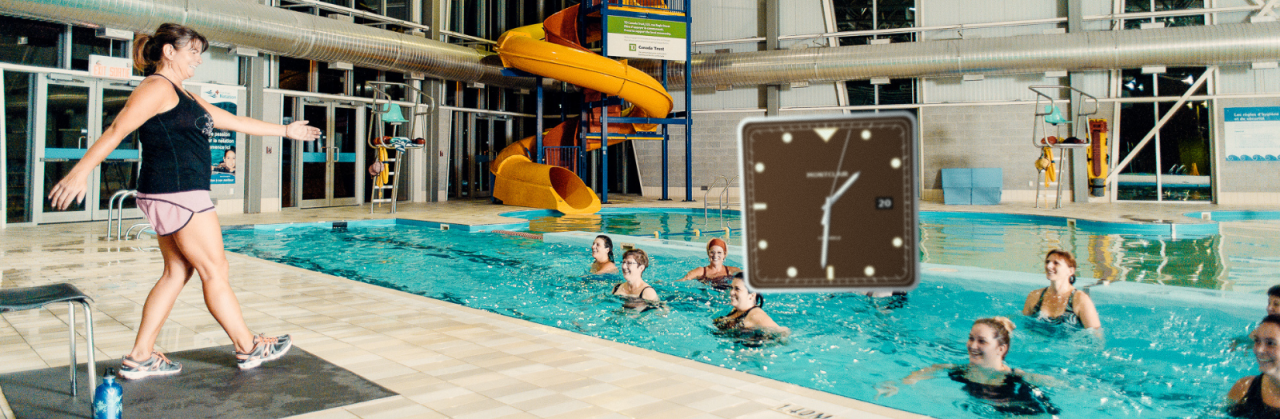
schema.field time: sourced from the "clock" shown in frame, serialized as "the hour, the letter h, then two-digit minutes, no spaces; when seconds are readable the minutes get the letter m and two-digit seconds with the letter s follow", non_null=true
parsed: 1h31m03s
